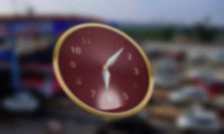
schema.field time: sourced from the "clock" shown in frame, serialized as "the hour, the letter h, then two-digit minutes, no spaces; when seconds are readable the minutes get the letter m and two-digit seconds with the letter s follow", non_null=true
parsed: 6h07
